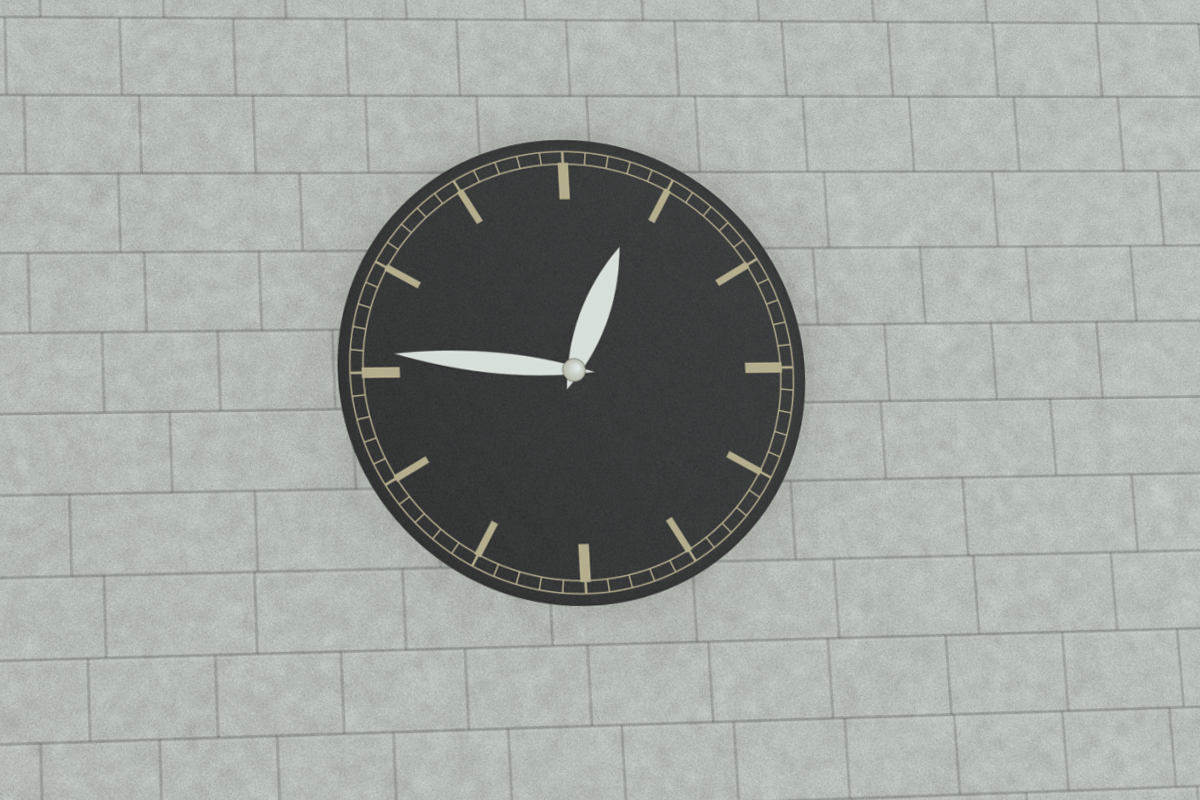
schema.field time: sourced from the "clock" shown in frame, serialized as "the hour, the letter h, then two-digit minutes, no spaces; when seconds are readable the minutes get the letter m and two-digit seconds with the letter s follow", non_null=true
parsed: 12h46
